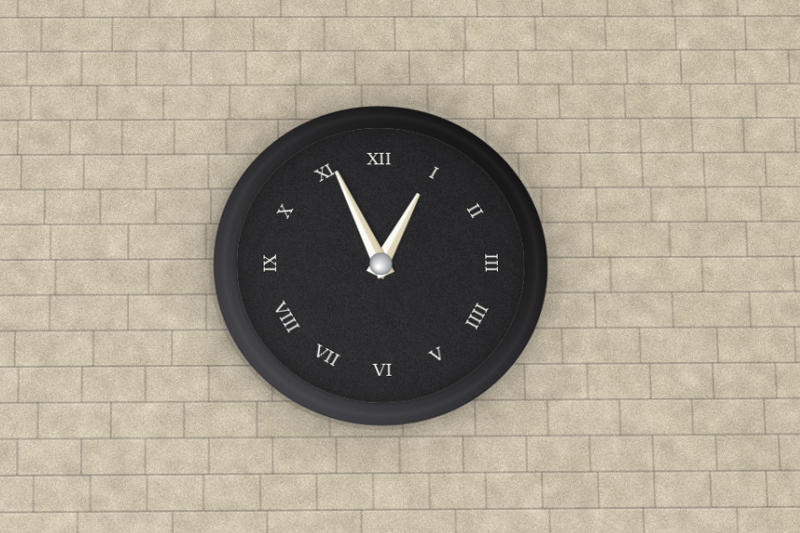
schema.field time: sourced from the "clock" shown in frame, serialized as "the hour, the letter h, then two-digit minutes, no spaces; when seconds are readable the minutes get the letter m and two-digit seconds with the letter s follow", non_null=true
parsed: 12h56
